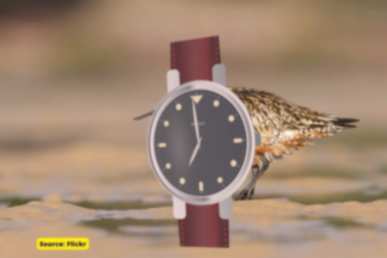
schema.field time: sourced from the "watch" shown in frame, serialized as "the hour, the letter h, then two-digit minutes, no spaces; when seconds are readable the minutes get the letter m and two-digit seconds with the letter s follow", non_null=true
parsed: 6h59
